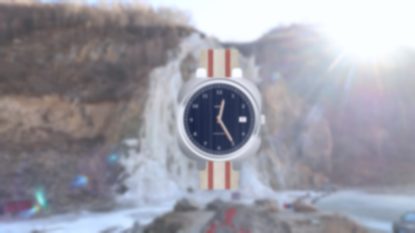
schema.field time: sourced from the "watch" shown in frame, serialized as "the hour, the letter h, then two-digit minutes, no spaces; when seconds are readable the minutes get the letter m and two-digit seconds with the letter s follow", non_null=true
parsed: 12h25
